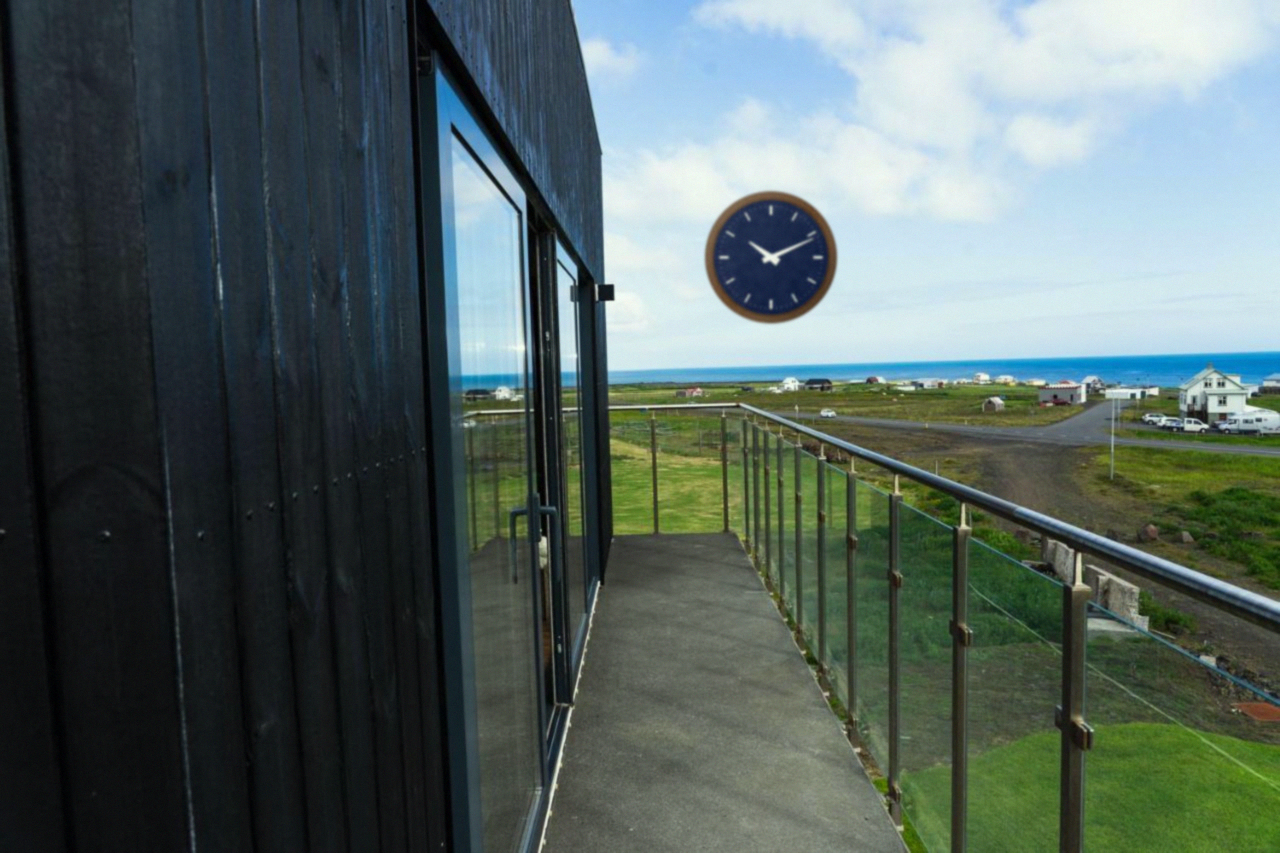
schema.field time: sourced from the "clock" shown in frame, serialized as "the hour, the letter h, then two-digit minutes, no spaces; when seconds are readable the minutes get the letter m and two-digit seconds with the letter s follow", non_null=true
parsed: 10h11
